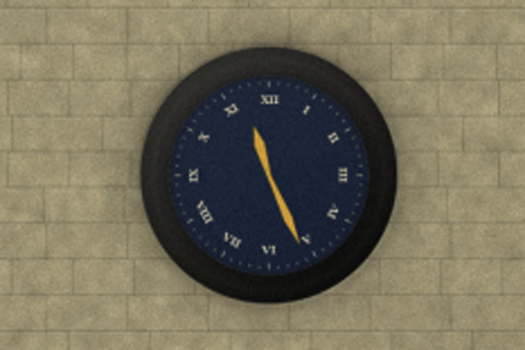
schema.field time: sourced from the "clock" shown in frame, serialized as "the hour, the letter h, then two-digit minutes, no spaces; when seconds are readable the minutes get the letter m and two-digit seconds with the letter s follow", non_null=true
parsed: 11h26
